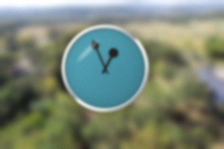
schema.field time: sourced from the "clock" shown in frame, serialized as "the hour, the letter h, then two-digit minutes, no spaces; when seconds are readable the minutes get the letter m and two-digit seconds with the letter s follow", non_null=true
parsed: 12h56
